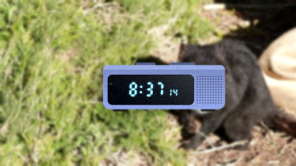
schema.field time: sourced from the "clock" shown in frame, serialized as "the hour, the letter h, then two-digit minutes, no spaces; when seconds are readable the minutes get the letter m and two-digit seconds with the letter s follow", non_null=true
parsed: 8h37m14s
